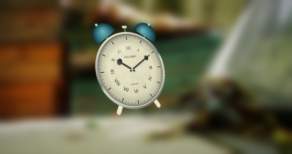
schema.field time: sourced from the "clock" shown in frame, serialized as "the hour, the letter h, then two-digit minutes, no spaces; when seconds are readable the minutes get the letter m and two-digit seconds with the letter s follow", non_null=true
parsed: 10h10
